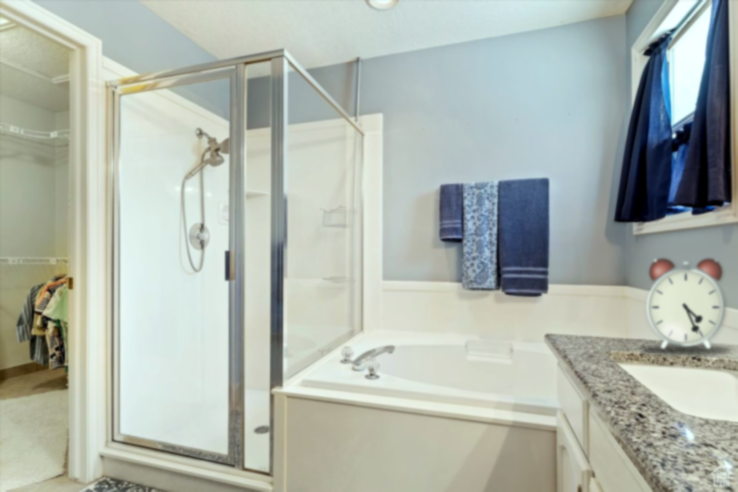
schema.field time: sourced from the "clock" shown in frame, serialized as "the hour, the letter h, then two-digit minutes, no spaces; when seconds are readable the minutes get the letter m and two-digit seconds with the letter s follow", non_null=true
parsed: 4h26
